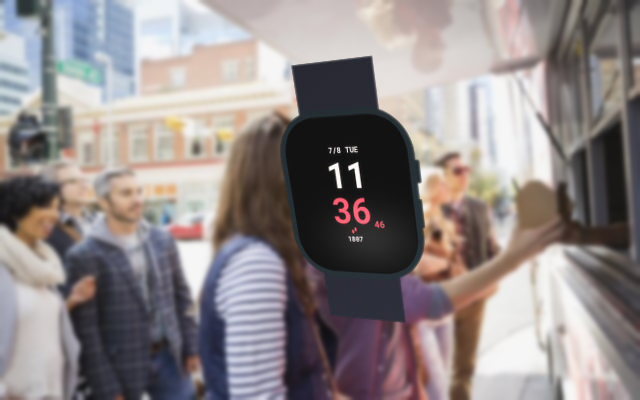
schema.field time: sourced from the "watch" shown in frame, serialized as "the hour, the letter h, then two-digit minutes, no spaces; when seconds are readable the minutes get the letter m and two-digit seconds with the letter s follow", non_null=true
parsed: 11h36m46s
